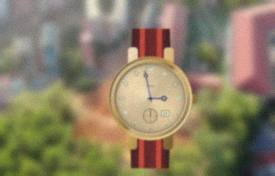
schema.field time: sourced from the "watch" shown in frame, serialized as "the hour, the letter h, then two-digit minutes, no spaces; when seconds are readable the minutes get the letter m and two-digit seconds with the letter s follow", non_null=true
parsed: 2h58
